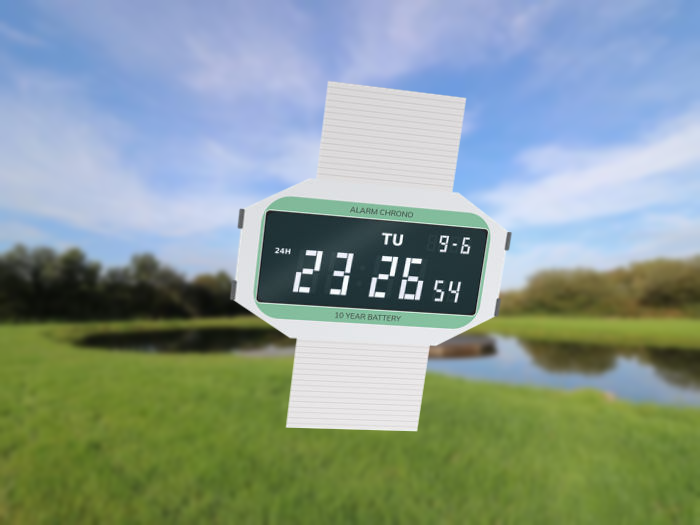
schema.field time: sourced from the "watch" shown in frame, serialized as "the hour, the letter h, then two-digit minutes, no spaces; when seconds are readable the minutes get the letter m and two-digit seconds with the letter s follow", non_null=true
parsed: 23h26m54s
